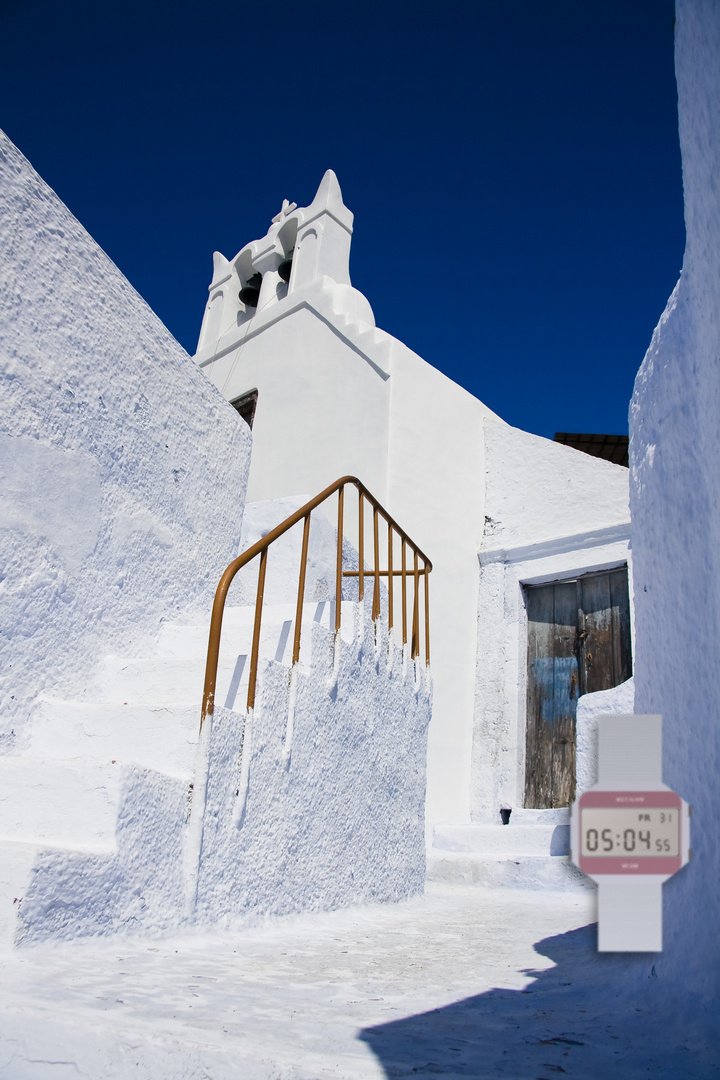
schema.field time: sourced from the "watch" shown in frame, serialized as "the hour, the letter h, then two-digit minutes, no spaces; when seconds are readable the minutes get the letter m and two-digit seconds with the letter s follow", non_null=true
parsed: 5h04m55s
